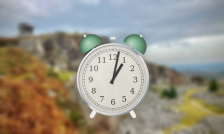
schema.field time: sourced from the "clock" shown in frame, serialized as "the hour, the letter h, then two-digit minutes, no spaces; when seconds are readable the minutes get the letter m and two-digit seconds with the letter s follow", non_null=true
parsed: 1h02
